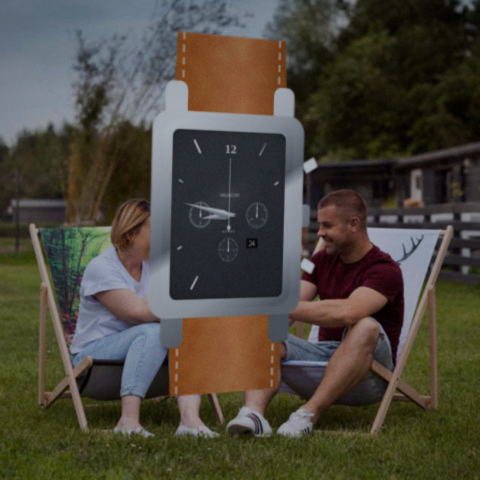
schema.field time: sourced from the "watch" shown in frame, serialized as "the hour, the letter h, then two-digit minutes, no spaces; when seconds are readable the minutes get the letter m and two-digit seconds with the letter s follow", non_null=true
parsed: 8h47
